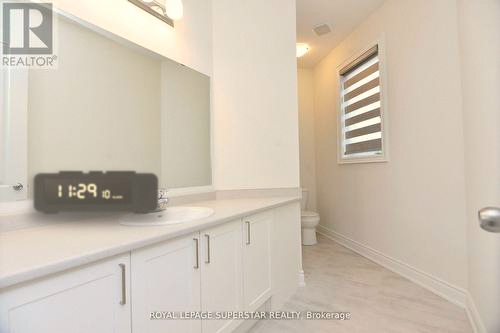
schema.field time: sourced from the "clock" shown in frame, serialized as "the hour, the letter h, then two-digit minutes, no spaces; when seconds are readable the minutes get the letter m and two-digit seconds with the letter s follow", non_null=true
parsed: 11h29
